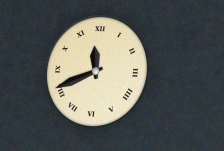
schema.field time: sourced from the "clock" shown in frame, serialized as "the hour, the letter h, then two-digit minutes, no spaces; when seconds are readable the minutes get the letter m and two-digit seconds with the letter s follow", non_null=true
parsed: 11h41
